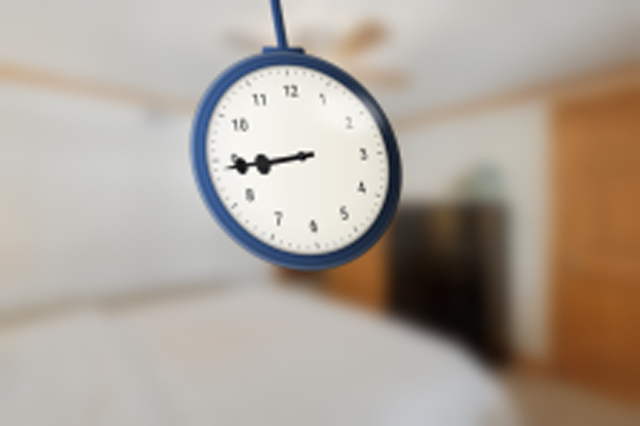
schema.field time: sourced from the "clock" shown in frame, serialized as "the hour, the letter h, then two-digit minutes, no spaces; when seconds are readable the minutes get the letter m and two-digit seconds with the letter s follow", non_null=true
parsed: 8h44
